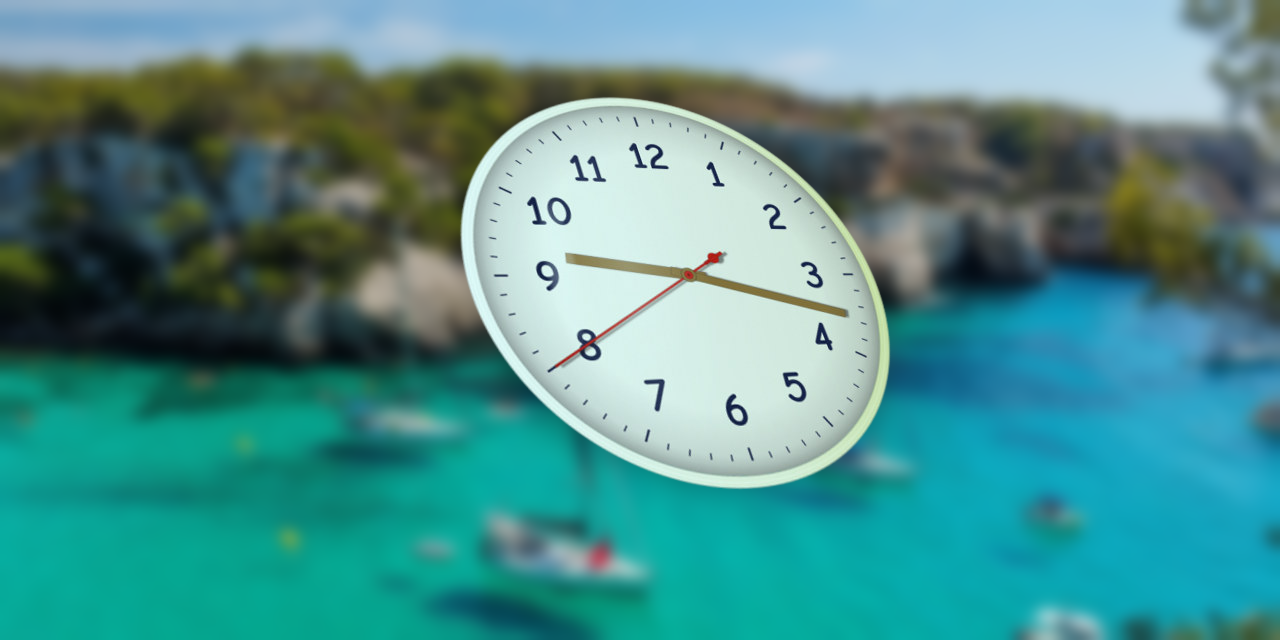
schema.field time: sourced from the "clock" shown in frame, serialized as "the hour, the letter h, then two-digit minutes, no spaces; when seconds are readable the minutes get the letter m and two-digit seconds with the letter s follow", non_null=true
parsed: 9h17m40s
